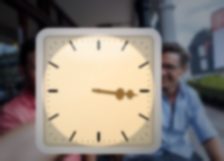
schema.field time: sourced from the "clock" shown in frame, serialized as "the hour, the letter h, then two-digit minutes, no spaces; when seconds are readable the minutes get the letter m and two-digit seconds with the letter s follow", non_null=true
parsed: 3h16
